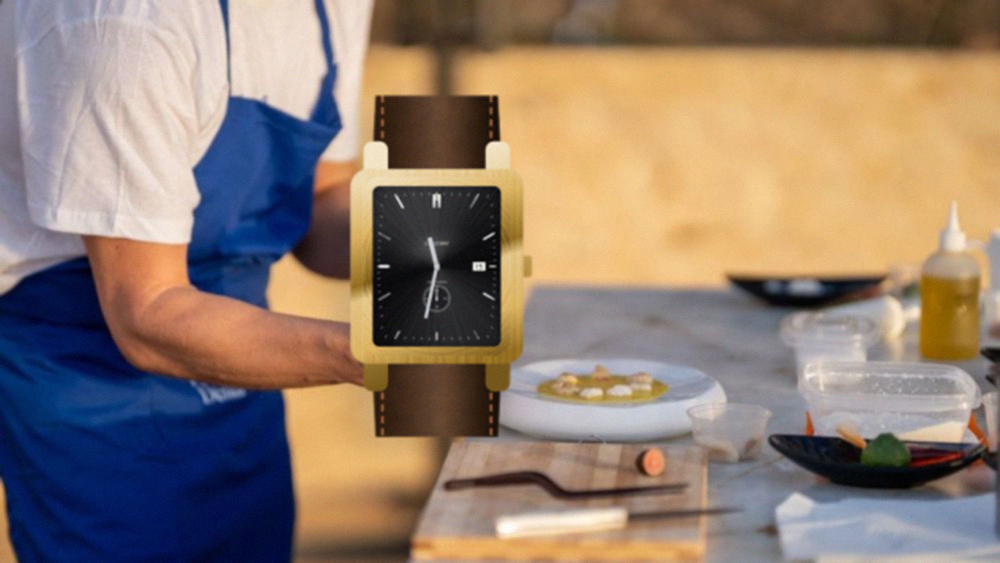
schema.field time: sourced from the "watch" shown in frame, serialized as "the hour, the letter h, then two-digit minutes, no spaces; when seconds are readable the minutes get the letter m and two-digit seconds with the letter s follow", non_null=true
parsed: 11h32
